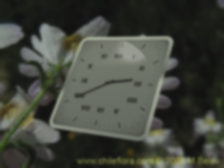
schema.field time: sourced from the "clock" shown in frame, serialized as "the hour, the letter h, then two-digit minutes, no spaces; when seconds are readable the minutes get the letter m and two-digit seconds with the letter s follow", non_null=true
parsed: 2h40
